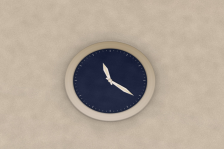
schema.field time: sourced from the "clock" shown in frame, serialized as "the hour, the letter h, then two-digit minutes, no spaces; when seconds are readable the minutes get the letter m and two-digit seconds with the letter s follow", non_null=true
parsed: 11h21
